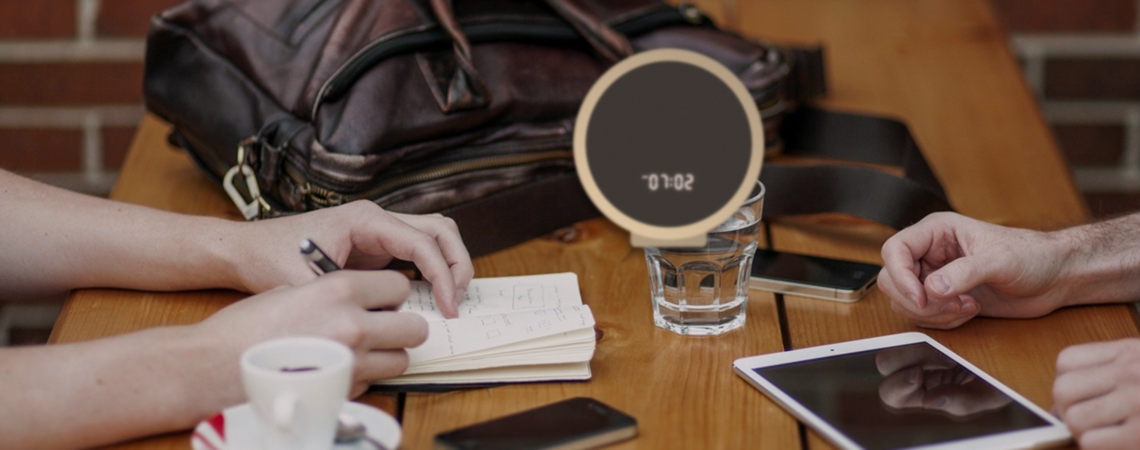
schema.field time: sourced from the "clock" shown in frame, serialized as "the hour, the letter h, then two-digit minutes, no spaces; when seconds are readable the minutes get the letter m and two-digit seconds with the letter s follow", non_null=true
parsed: 7h02
